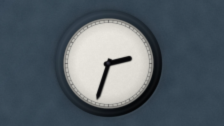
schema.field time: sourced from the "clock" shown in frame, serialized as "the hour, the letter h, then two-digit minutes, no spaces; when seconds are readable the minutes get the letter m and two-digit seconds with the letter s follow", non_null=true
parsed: 2h33
